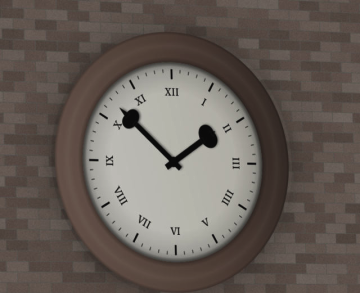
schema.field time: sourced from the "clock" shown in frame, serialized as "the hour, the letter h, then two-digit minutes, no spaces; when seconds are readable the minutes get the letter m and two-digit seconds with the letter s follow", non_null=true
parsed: 1h52
